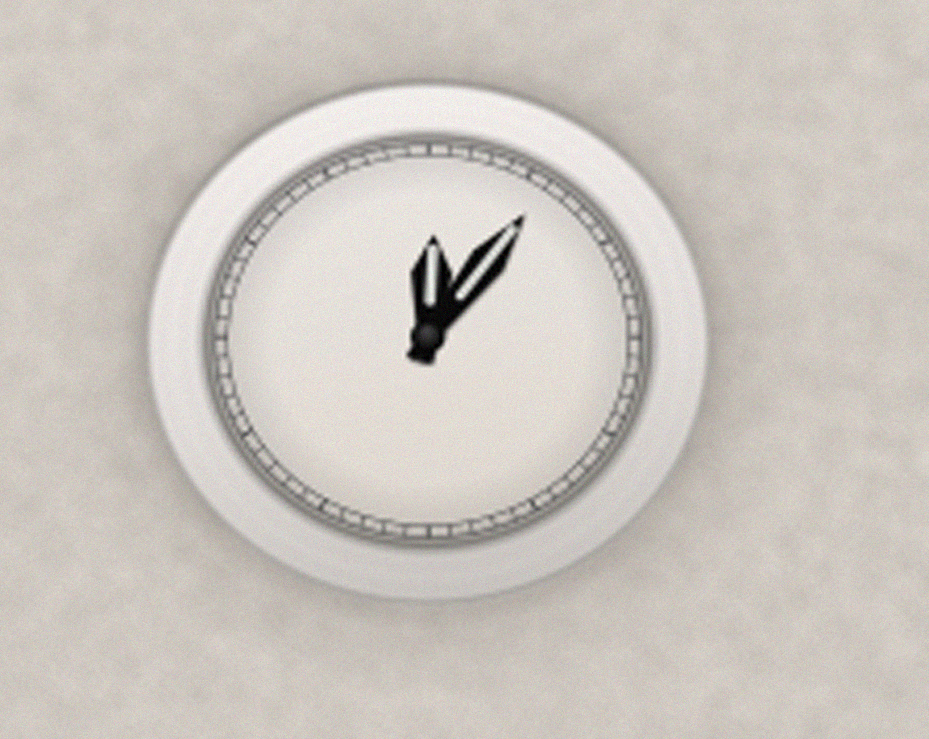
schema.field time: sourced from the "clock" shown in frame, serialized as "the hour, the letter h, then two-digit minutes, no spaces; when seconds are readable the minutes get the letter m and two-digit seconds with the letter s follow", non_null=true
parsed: 12h06
